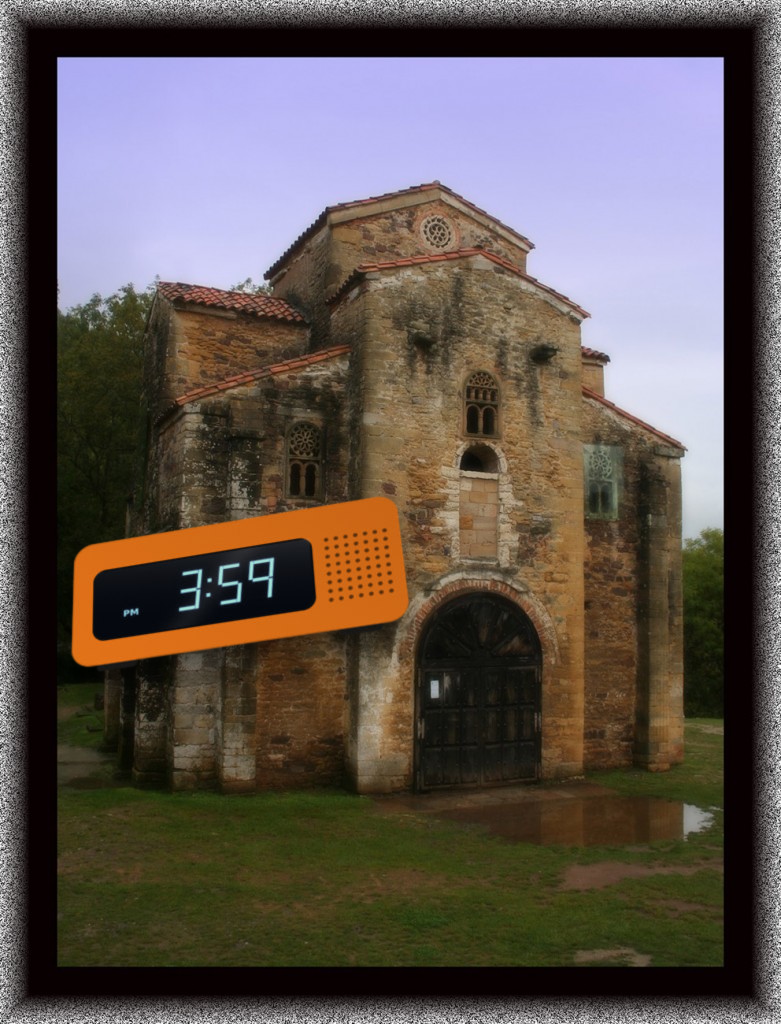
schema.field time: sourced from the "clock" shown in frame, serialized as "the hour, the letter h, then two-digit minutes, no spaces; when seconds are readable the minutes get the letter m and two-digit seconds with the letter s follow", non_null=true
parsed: 3h59
